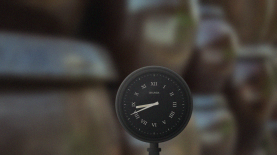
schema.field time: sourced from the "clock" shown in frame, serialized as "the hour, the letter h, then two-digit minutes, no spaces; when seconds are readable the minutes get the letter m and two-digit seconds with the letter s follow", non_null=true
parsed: 8h41
